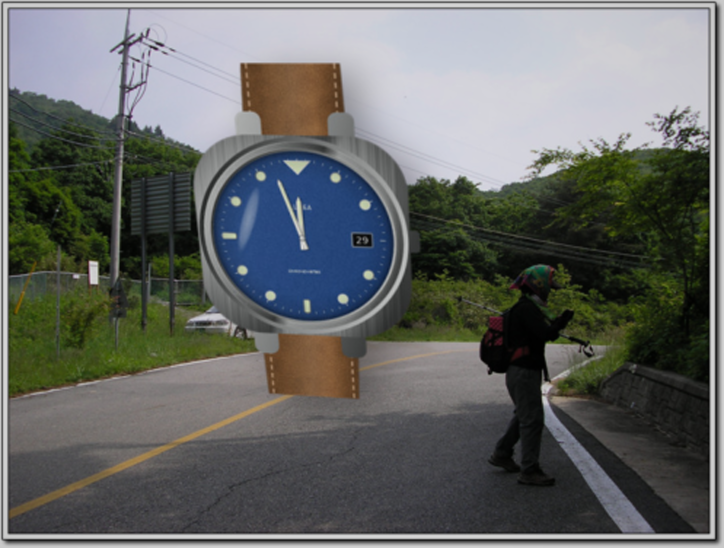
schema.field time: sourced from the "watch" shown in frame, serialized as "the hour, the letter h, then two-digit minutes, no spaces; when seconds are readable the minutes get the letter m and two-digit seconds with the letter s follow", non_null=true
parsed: 11h57
